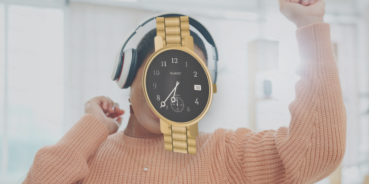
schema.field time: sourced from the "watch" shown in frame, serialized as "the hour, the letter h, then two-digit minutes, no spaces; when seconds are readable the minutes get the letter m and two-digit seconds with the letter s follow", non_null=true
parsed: 6h37
